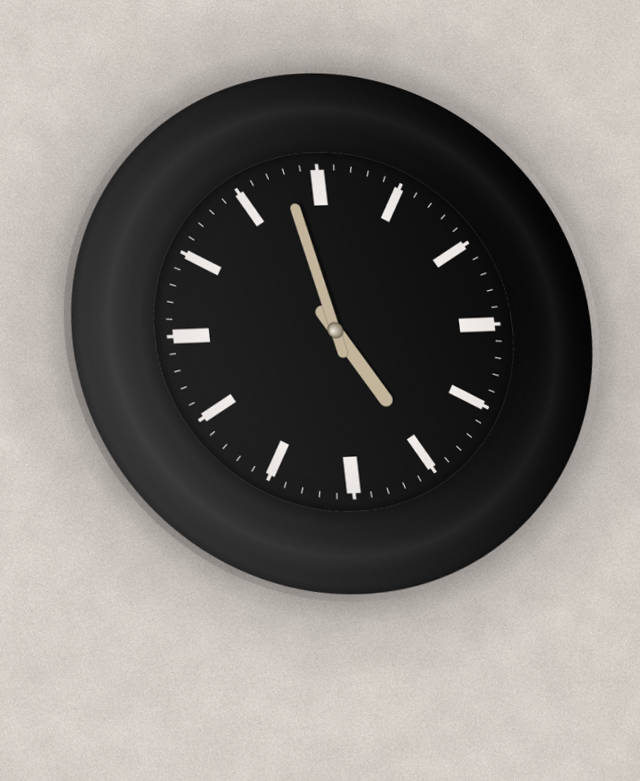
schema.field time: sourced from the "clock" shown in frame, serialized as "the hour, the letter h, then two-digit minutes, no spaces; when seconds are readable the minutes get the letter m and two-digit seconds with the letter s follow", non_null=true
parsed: 4h58
